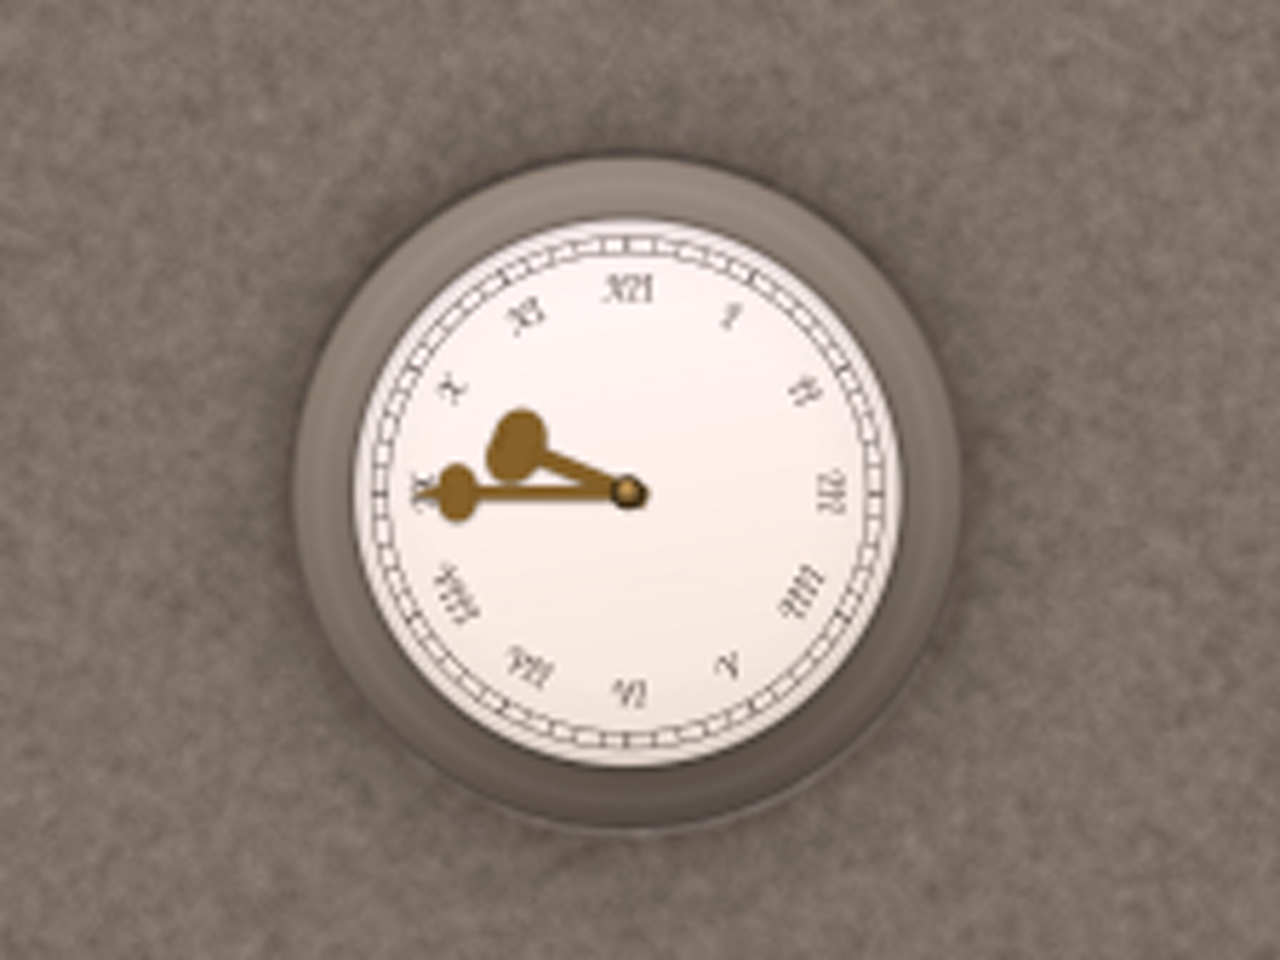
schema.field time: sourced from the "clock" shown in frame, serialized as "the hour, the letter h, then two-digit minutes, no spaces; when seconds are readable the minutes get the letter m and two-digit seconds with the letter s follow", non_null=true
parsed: 9h45
